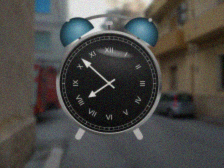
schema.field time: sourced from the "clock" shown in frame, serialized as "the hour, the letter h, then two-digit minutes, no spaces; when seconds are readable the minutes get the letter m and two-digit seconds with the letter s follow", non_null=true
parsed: 7h52
